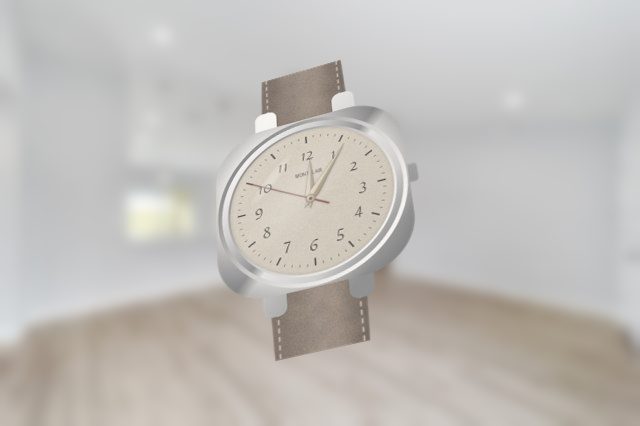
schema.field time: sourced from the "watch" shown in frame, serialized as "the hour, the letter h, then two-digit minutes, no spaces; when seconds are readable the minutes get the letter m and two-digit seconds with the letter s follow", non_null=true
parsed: 12h05m50s
